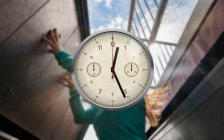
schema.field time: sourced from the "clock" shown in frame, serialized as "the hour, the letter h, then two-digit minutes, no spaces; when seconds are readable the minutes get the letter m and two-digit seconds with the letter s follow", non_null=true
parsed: 12h26
